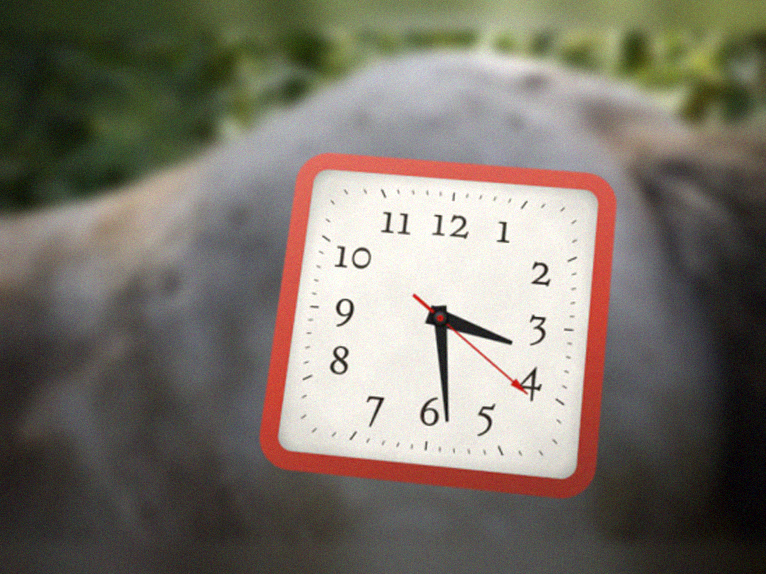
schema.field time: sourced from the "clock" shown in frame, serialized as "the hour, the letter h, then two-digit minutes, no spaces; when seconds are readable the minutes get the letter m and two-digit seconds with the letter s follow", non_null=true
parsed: 3h28m21s
